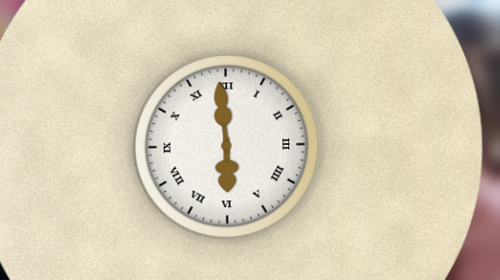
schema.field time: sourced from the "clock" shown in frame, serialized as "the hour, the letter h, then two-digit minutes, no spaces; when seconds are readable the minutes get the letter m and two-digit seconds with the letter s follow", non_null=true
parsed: 5h59
